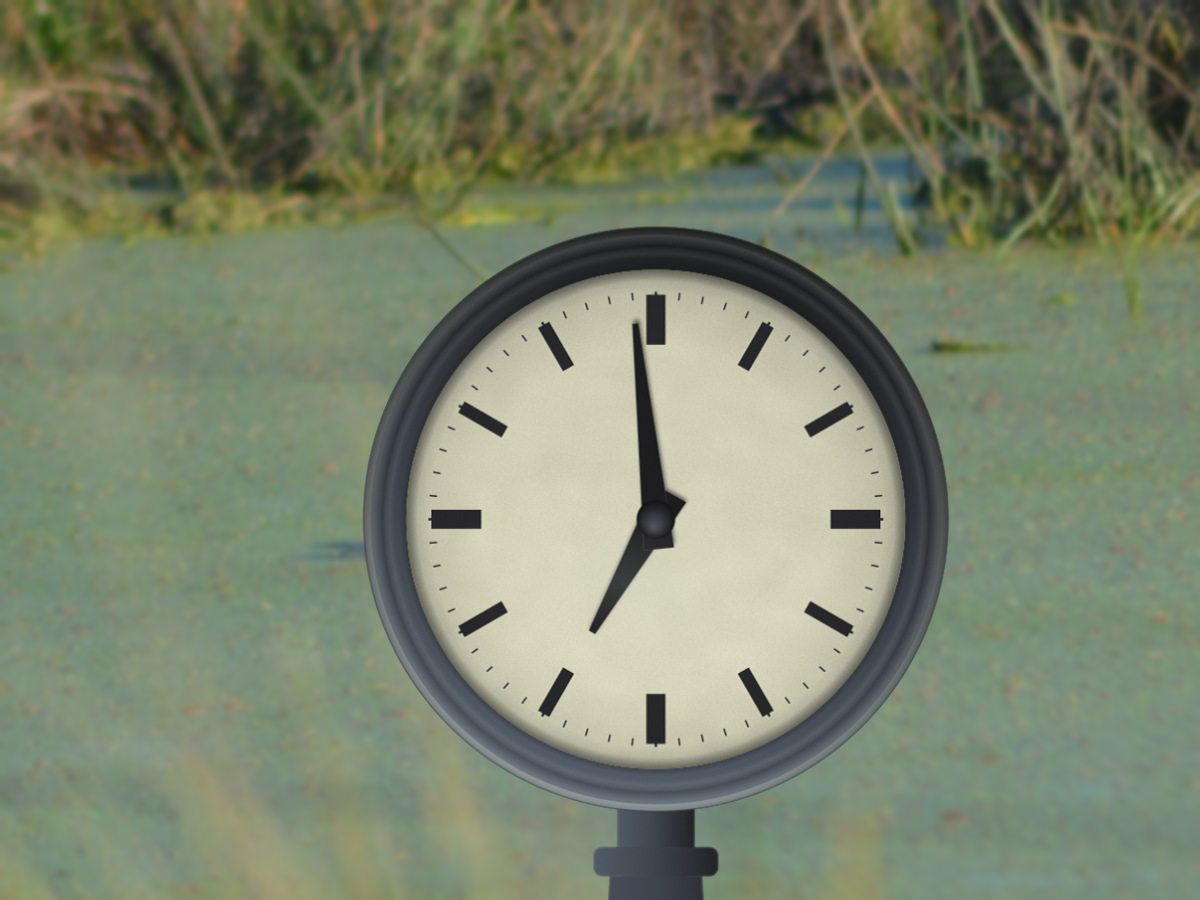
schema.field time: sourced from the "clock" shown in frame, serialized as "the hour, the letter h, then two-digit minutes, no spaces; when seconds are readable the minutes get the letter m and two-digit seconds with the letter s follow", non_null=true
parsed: 6h59
